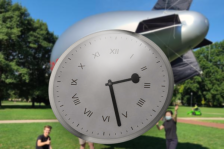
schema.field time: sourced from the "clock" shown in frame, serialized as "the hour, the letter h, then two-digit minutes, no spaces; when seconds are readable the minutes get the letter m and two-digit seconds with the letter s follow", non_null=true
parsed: 2h27
